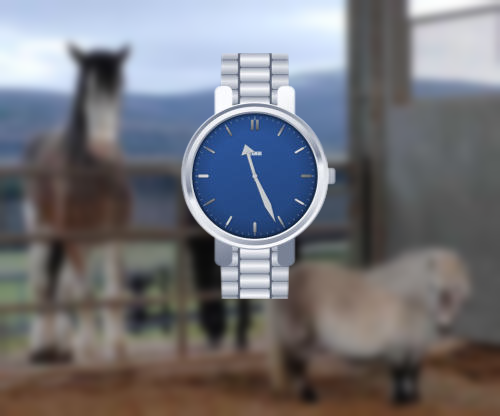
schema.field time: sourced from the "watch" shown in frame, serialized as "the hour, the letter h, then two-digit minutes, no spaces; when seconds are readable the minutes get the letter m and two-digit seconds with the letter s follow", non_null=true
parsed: 11h26
